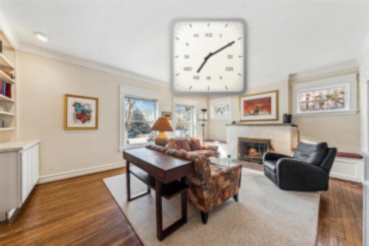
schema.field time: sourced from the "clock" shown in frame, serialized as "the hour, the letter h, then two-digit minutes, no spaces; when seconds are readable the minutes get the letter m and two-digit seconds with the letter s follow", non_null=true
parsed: 7h10
